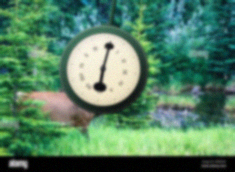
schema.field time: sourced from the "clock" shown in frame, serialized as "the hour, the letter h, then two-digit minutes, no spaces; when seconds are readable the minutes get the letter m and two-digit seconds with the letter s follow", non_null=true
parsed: 6h01
